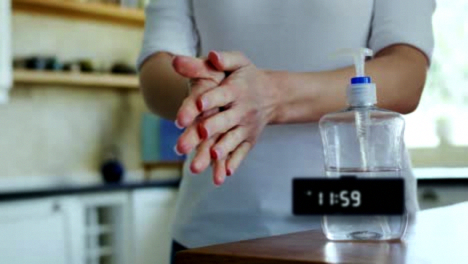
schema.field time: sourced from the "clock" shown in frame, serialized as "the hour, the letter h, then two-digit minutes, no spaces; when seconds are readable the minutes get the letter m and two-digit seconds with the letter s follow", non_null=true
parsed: 11h59
